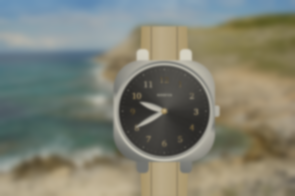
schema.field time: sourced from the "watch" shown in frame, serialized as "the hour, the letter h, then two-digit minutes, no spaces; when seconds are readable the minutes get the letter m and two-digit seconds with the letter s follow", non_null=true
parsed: 9h40
